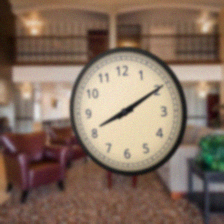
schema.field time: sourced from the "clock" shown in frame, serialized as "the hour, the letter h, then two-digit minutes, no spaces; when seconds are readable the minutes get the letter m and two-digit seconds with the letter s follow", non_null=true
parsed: 8h10
